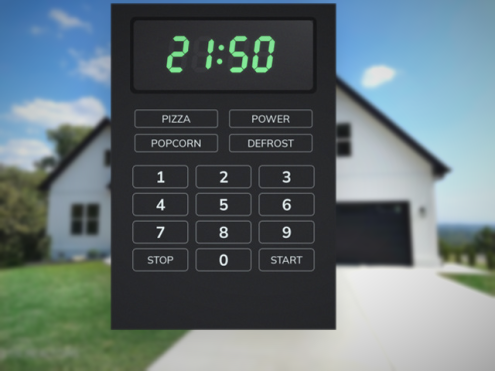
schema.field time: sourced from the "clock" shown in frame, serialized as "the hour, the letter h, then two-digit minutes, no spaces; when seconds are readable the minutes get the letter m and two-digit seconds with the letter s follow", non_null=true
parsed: 21h50
